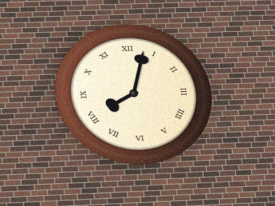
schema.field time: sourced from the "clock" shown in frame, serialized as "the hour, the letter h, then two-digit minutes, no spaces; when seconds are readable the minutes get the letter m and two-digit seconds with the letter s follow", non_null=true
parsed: 8h03
